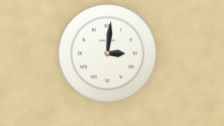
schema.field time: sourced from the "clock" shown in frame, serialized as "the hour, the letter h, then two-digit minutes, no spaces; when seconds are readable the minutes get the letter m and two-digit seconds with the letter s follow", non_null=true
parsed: 3h01
